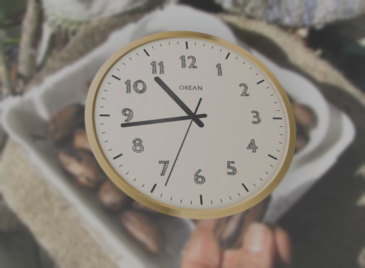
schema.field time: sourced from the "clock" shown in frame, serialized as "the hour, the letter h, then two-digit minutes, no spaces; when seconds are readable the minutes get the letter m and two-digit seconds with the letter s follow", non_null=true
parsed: 10h43m34s
